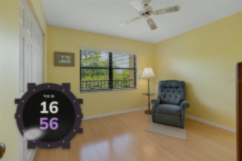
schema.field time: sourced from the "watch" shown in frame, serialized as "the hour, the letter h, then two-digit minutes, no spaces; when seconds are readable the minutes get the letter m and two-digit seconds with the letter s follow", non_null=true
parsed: 16h56
